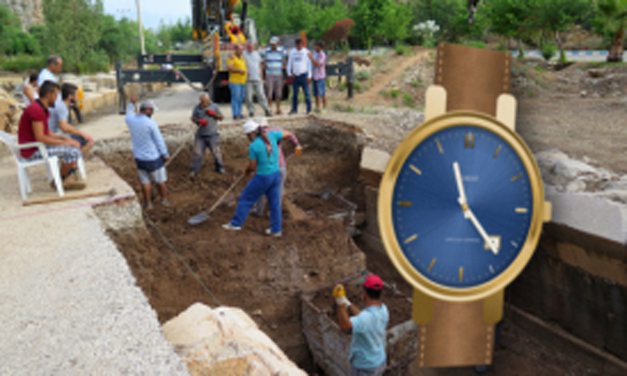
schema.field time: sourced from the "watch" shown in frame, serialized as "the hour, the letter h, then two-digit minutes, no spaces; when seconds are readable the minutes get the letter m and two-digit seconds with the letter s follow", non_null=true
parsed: 11h23
